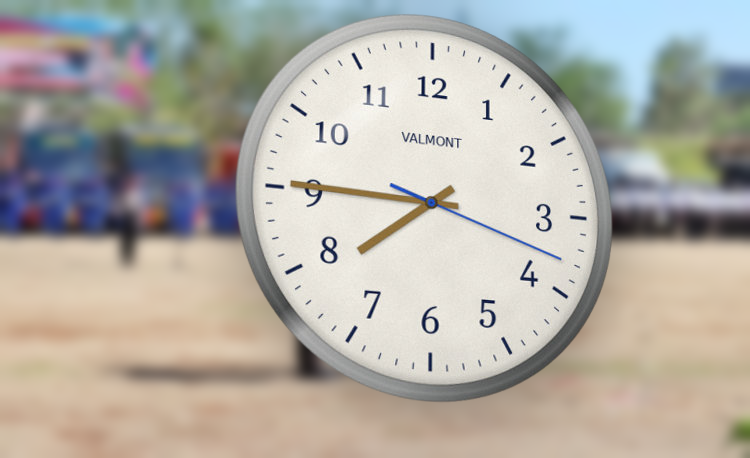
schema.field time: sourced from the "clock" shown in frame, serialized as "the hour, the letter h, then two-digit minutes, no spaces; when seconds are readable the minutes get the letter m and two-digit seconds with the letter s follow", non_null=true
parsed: 7h45m18s
